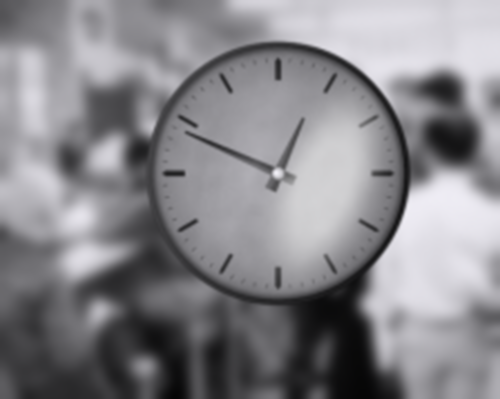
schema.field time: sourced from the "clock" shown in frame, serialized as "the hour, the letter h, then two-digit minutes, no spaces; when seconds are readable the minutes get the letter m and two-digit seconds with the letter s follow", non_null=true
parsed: 12h49
